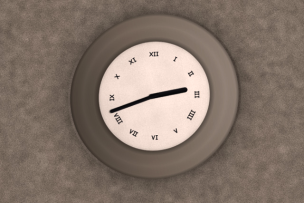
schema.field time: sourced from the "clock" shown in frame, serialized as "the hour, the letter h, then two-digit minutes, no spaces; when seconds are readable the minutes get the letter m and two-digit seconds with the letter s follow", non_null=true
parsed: 2h42
